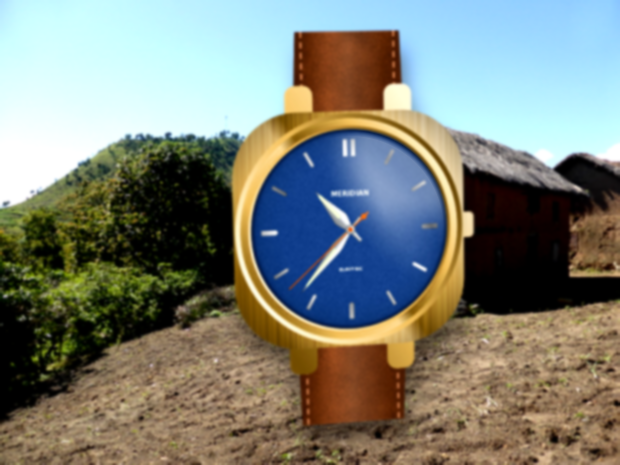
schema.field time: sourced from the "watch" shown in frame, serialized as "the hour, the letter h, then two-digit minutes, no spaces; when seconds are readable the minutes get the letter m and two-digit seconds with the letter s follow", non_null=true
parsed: 10h36m38s
